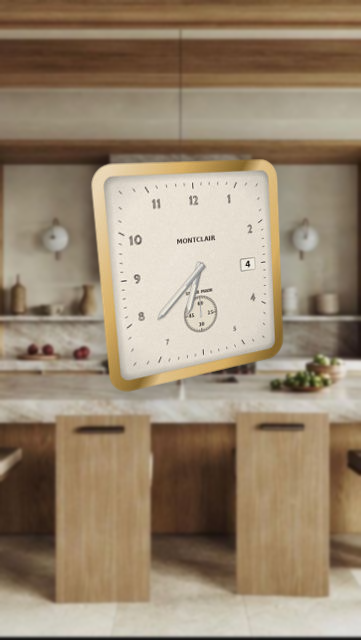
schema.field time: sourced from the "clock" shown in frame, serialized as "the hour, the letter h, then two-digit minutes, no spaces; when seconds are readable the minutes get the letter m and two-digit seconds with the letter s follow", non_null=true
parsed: 6h38
